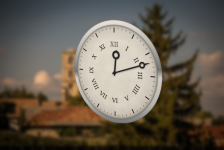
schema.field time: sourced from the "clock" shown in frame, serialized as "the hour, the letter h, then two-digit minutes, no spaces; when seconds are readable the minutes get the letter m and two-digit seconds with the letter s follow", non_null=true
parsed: 12h12
